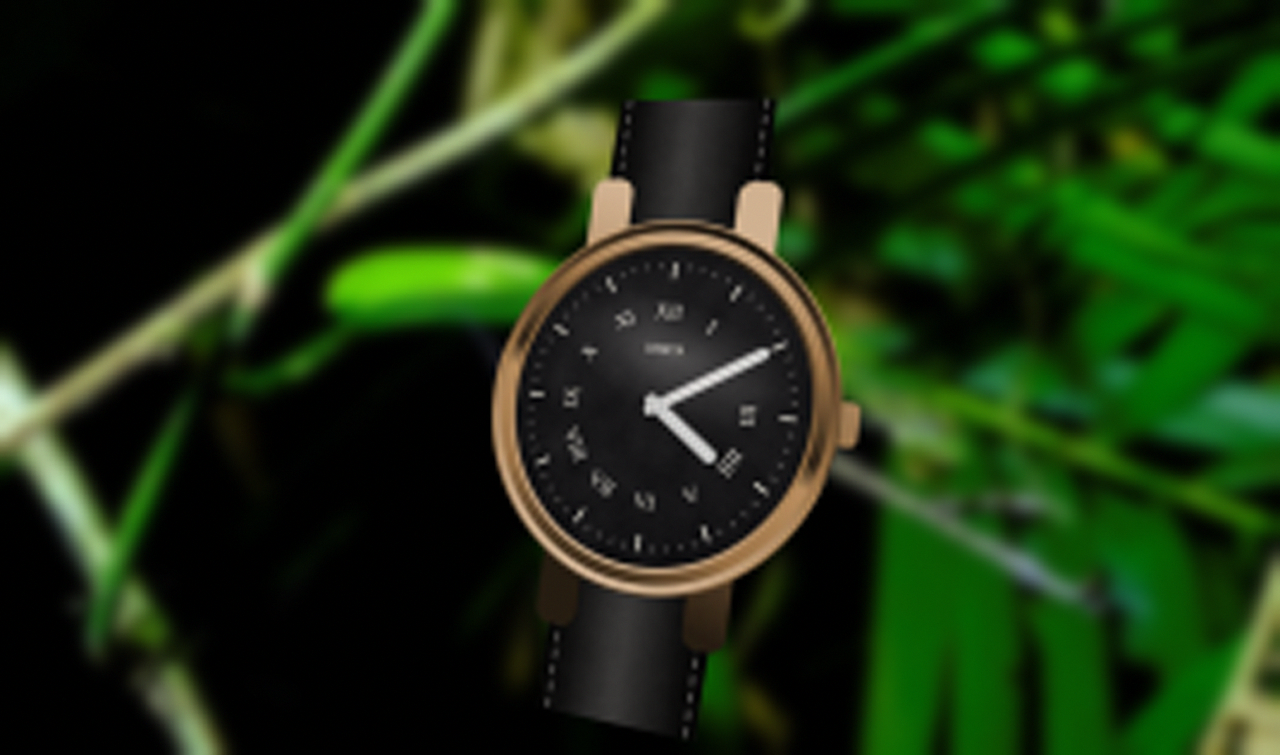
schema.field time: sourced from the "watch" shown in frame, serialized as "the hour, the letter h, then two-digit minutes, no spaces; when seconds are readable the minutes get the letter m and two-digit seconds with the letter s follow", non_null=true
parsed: 4h10
